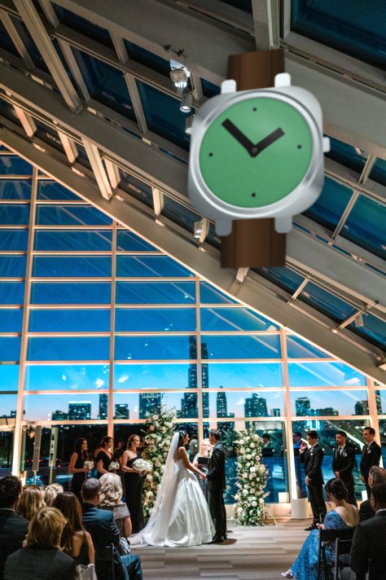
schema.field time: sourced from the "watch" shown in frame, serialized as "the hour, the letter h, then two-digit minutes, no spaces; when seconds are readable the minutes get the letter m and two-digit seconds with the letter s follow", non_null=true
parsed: 1h53
